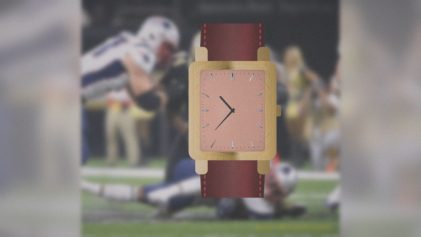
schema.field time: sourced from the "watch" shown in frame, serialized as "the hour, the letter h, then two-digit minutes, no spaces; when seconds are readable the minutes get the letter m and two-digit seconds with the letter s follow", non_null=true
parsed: 10h37
